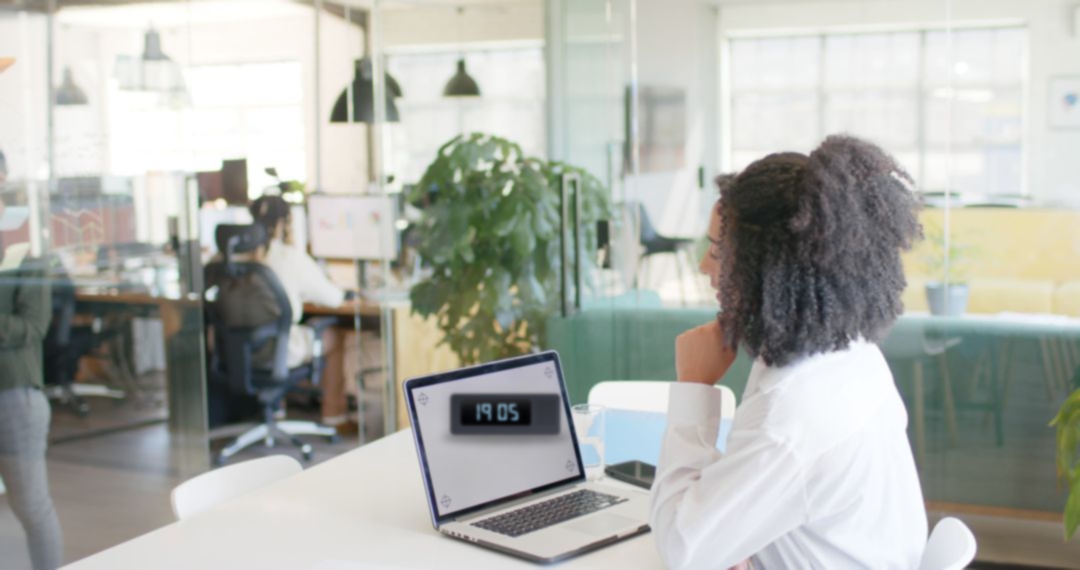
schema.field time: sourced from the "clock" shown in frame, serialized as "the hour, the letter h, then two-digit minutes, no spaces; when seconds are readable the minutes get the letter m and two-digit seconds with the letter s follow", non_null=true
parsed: 19h05
